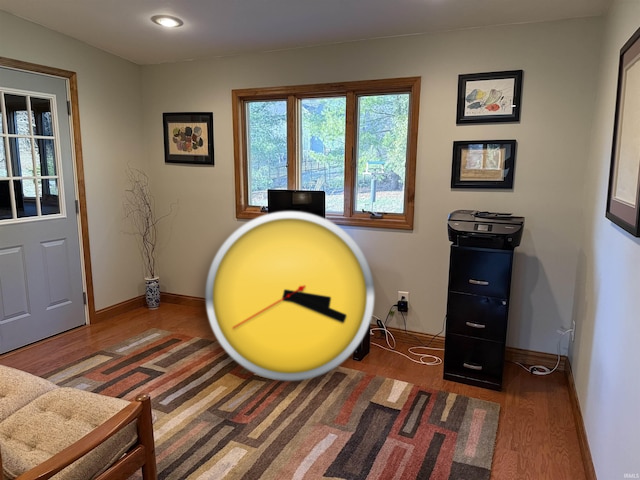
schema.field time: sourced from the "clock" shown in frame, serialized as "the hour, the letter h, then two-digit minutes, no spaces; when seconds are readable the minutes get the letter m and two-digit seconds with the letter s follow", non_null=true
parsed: 3h18m40s
